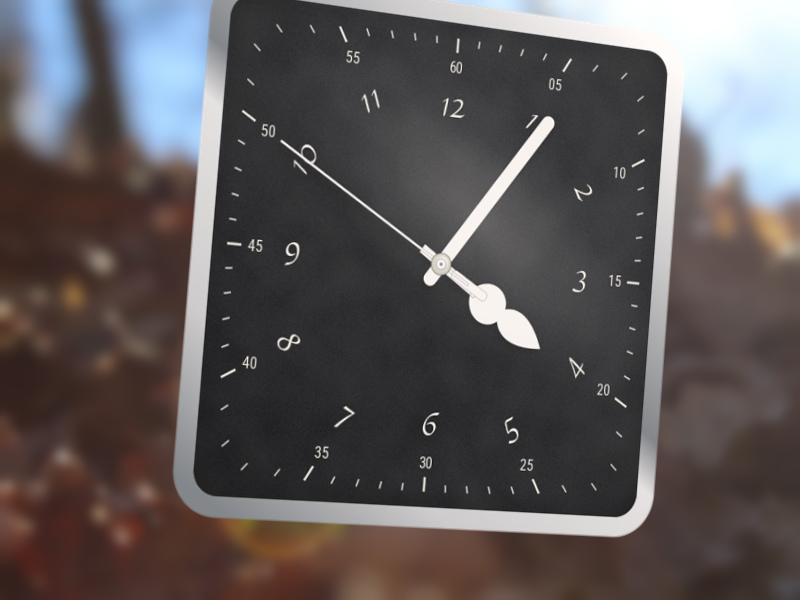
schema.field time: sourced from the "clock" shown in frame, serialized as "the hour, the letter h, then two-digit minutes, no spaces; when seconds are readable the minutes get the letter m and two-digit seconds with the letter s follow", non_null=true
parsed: 4h05m50s
